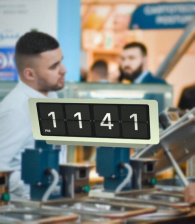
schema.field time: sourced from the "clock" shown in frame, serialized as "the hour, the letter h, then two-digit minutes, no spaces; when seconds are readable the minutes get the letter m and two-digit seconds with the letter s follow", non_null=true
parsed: 11h41
